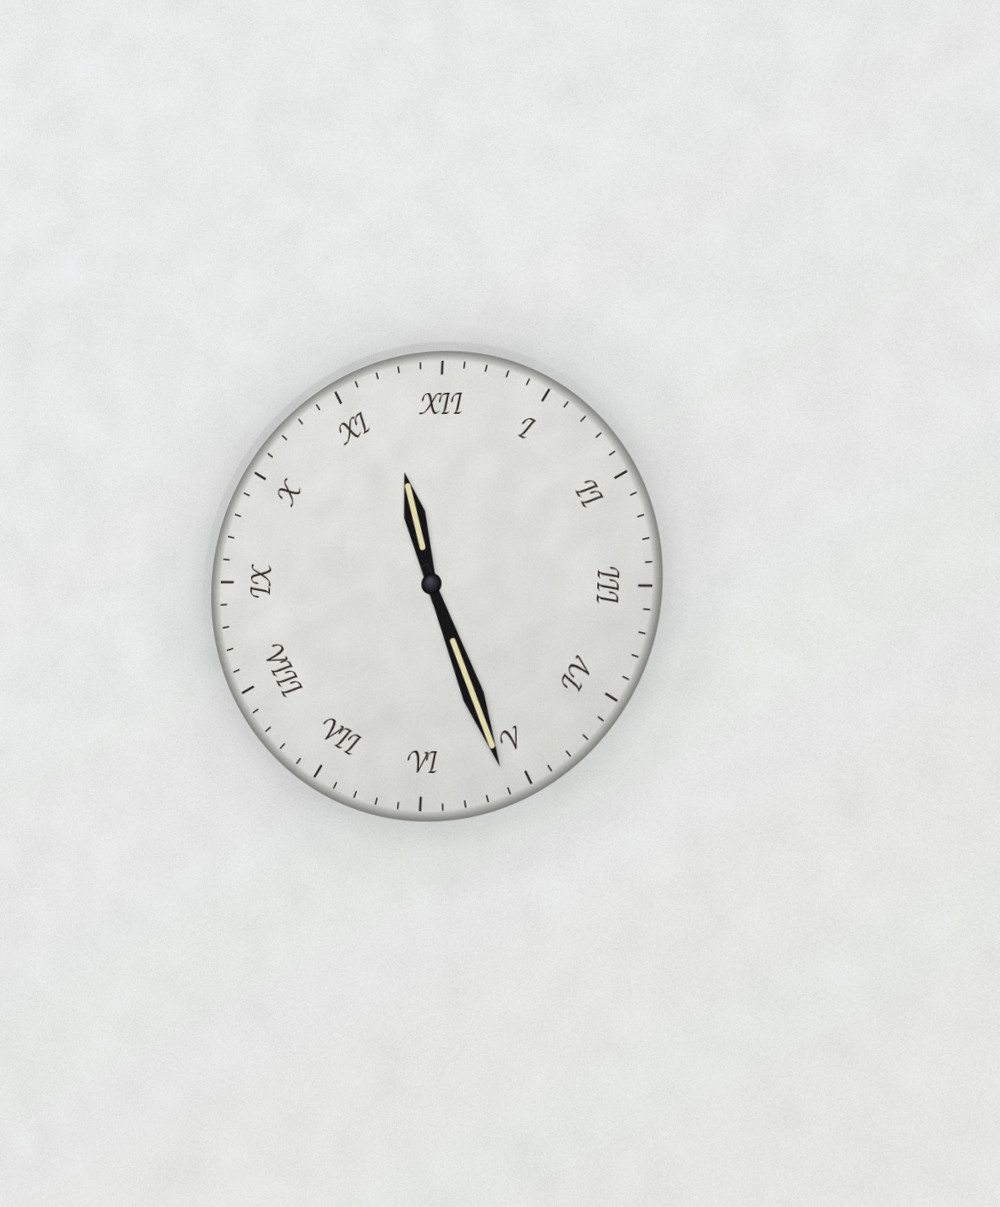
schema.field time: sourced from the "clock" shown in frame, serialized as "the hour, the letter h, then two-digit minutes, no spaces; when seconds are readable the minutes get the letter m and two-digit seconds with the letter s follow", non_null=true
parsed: 11h26
